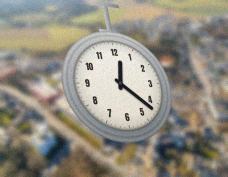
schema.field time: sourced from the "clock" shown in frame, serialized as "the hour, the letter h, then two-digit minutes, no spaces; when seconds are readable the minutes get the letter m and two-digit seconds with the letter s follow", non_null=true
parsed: 12h22
